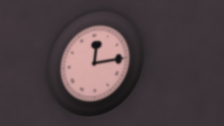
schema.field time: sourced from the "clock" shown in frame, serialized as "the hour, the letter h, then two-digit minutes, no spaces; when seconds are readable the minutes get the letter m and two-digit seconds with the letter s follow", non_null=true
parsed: 12h15
